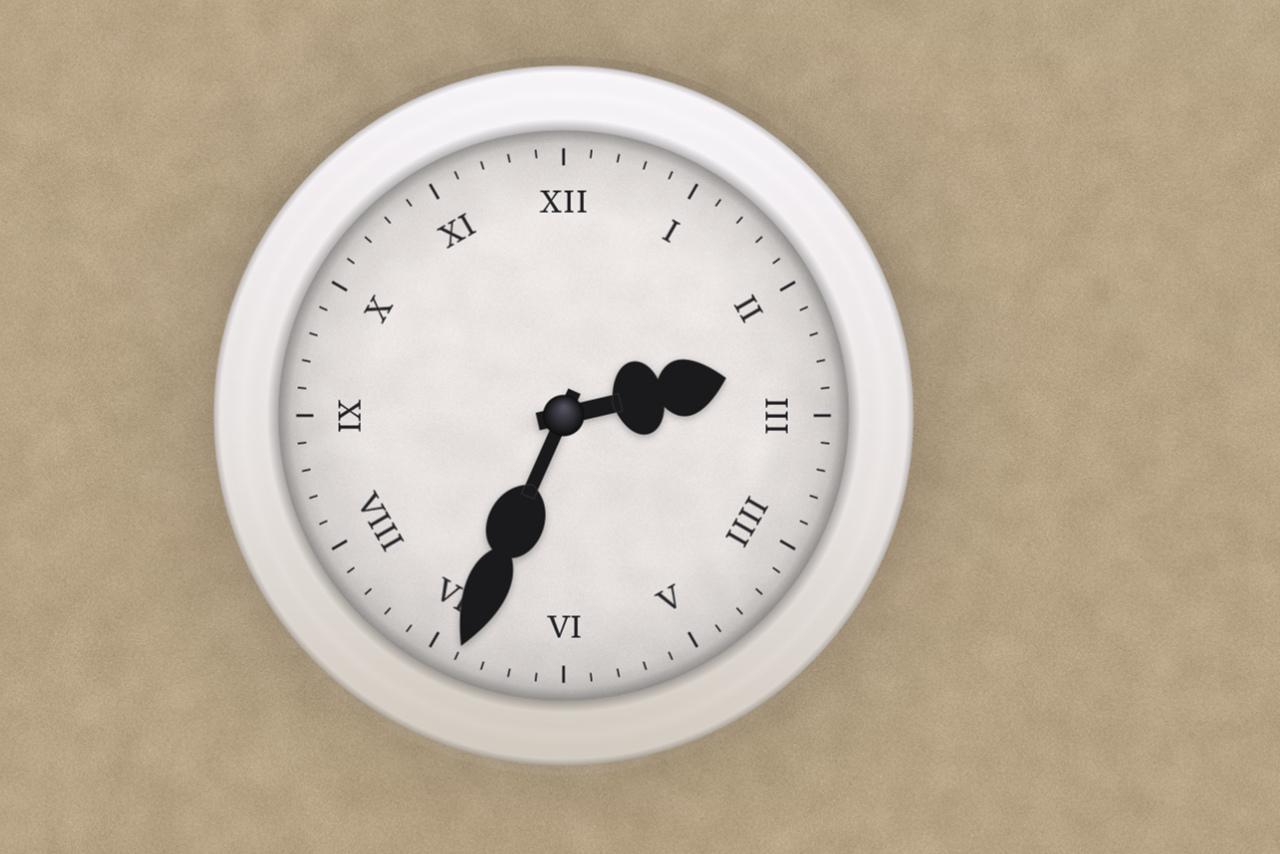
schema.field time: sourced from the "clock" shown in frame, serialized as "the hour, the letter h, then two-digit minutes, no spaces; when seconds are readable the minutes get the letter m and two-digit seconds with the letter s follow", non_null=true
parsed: 2h34
